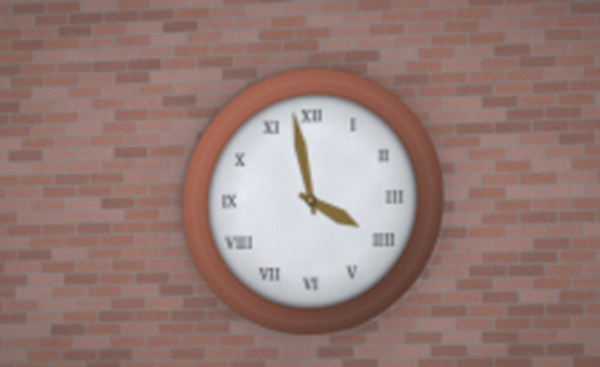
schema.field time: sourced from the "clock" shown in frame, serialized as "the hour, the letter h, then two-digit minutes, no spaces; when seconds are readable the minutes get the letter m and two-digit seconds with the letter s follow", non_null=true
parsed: 3h58
